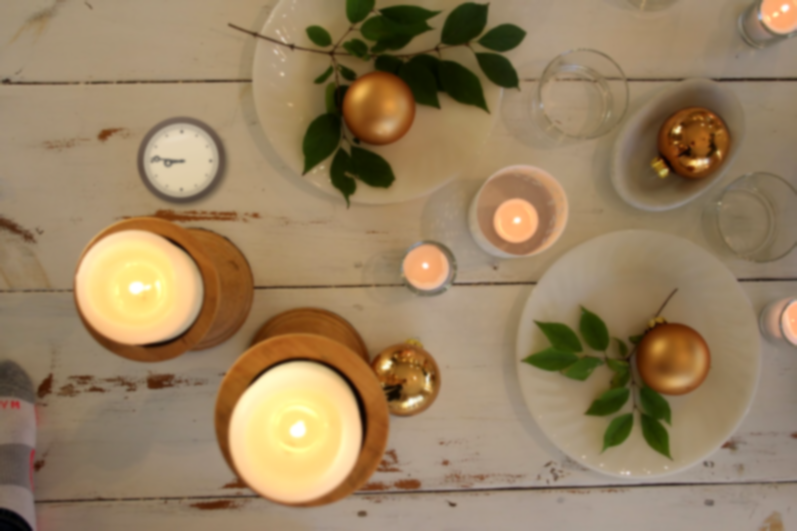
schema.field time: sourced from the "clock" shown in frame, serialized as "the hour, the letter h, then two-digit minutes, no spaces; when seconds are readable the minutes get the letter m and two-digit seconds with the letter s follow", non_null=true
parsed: 8h46
